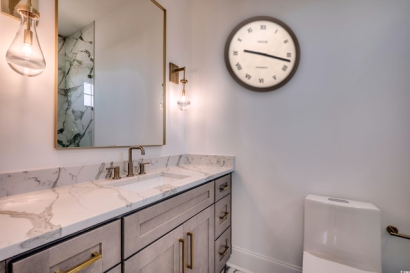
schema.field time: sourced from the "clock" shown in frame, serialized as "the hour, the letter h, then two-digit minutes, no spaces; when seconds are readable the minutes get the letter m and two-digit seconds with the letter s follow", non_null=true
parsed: 9h17
